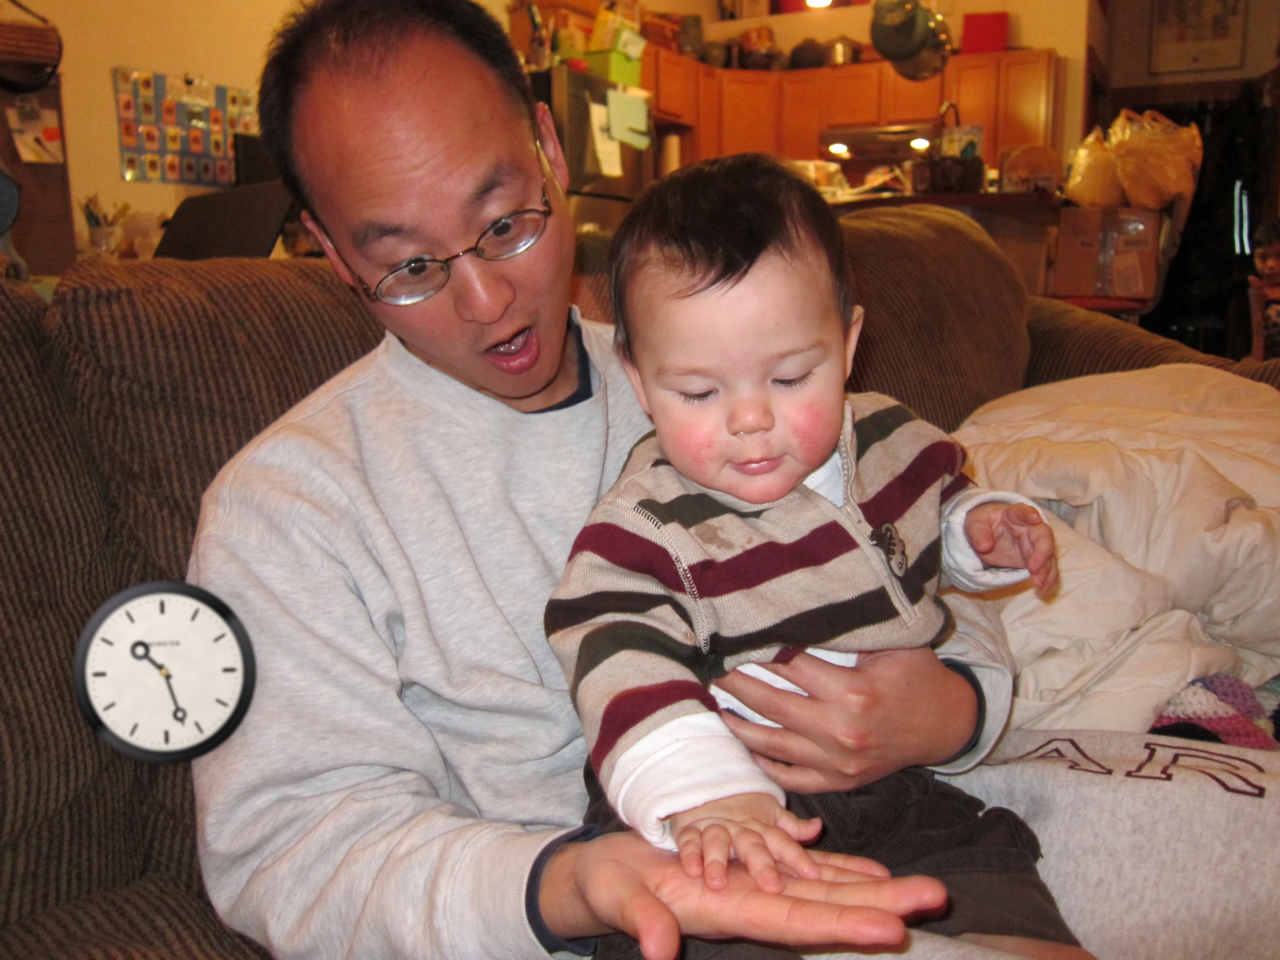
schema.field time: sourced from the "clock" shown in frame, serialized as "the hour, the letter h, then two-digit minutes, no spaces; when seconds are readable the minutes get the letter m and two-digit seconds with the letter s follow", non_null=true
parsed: 10h27
